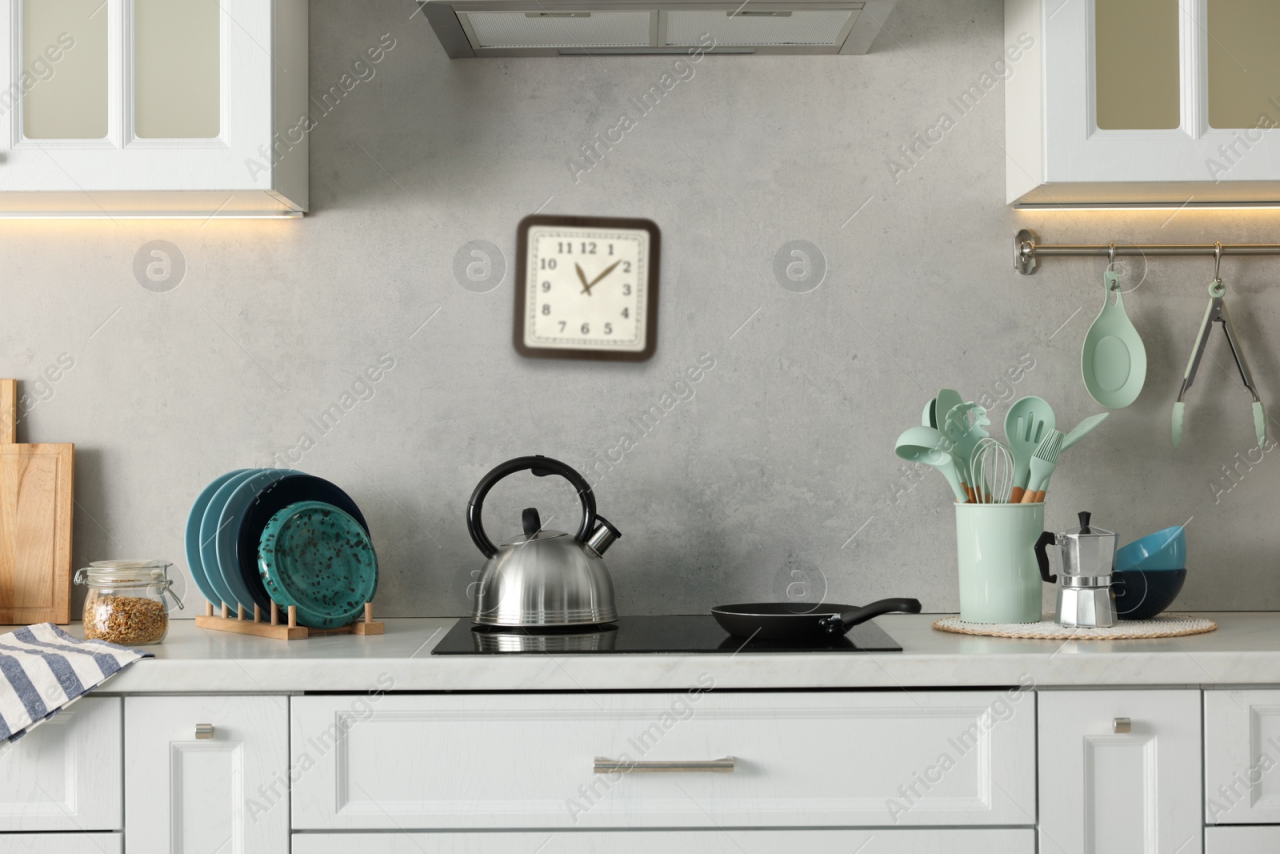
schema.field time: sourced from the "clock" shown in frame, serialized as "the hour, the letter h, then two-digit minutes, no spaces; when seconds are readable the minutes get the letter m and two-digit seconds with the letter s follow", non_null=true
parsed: 11h08
